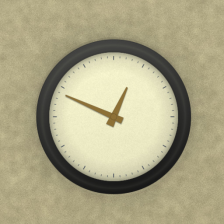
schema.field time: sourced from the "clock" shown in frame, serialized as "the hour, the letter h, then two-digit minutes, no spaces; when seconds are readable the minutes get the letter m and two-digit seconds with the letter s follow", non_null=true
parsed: 12h49
